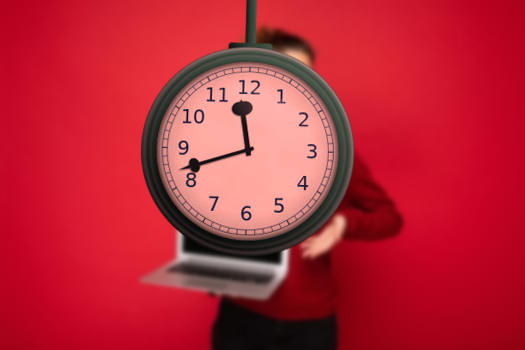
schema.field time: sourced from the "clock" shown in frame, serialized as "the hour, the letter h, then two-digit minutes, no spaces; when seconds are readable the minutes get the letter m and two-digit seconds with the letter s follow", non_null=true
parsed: 11h42
